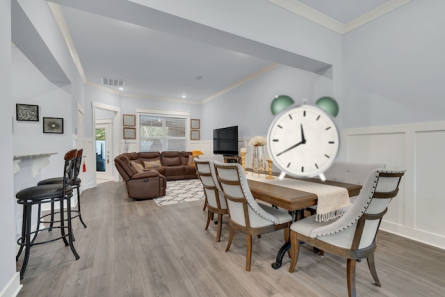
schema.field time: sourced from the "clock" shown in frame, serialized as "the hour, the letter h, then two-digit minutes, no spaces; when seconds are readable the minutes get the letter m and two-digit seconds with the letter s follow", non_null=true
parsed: 11h40
